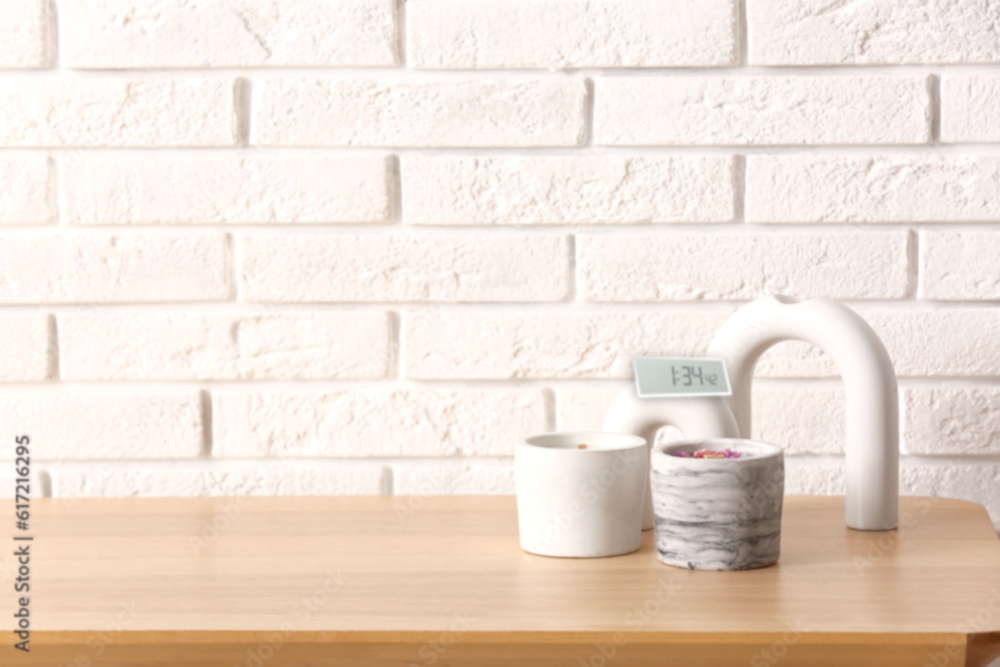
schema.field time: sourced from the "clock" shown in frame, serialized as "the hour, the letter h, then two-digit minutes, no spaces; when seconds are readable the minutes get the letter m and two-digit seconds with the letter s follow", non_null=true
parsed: 1h34
